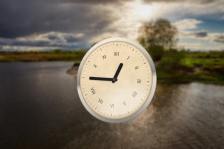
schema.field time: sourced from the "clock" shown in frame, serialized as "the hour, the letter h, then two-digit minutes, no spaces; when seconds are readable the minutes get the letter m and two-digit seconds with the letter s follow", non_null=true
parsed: 12h45
